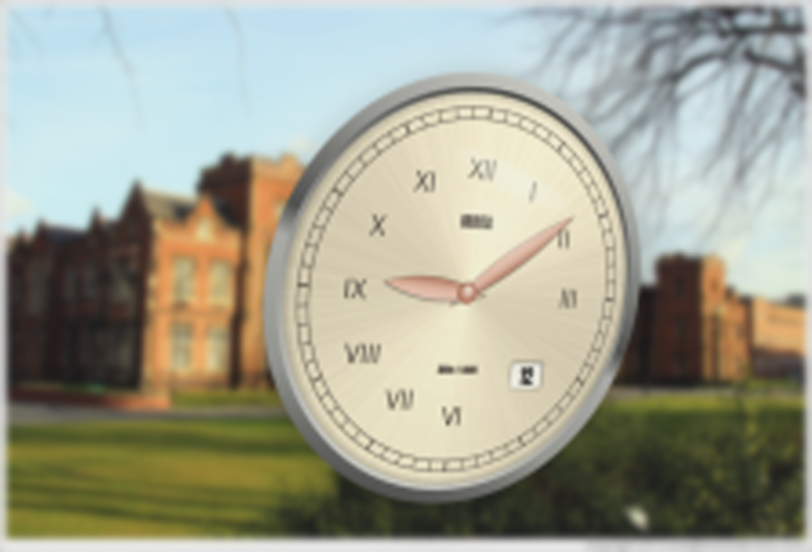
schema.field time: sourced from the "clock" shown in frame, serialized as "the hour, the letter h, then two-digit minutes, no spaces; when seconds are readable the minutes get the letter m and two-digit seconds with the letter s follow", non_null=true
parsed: 9h09
